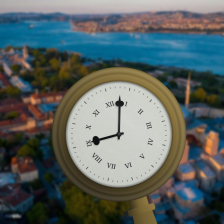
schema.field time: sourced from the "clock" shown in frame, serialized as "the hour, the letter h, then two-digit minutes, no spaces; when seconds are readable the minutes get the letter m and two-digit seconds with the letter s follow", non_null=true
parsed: 9h03
